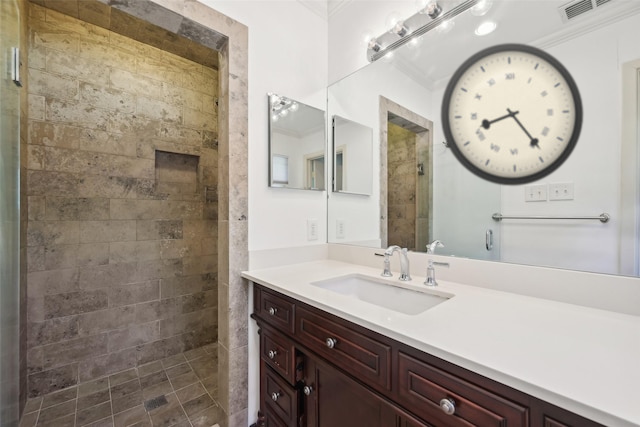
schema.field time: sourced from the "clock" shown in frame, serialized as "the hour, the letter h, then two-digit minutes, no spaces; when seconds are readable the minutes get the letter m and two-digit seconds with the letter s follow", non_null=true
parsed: 8h24
